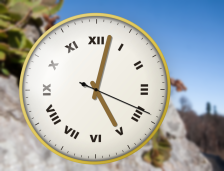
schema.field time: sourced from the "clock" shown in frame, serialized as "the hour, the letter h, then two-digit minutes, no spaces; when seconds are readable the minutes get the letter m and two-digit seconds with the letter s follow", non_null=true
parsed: 5h02m19s
